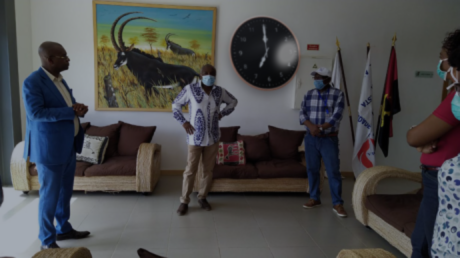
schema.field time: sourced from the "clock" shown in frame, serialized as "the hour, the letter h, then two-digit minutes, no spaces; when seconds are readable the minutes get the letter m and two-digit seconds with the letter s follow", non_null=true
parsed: 7h00
